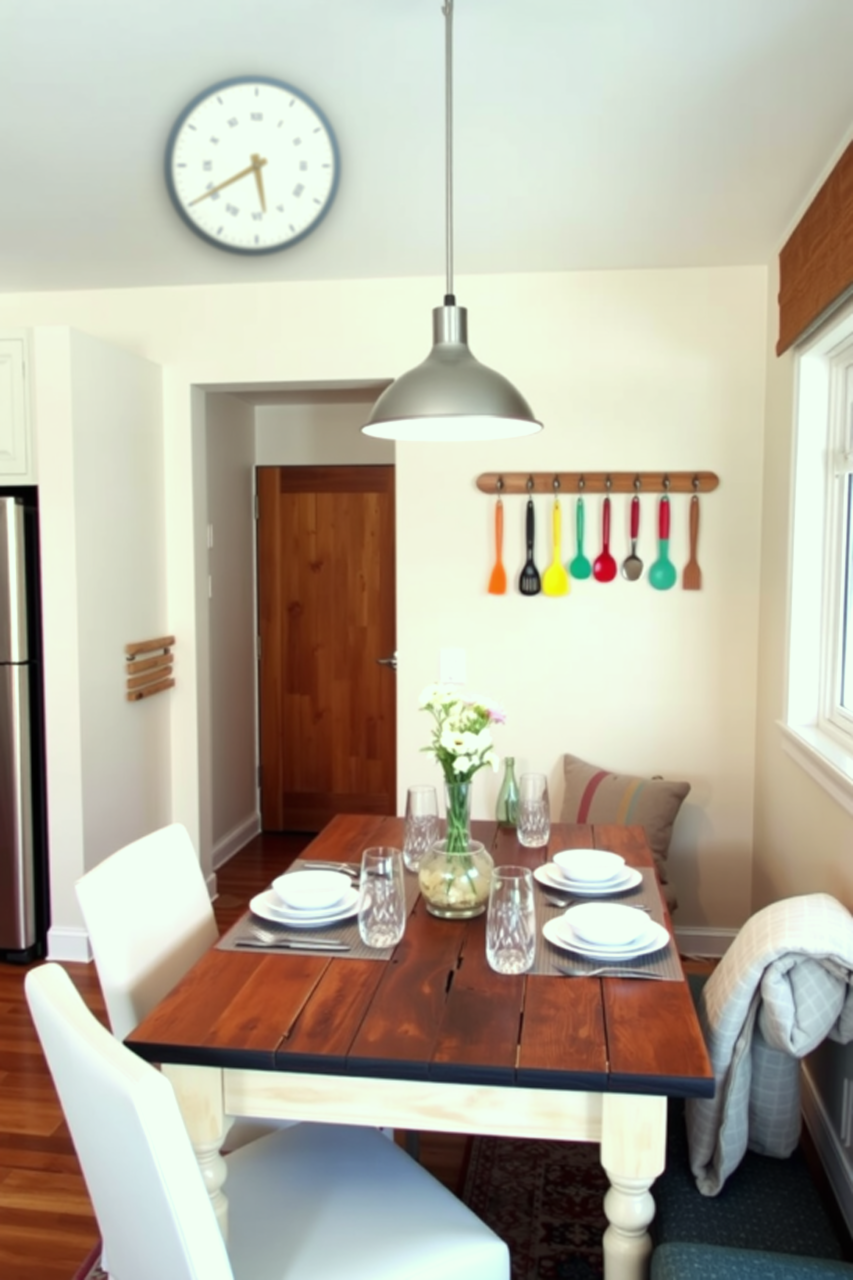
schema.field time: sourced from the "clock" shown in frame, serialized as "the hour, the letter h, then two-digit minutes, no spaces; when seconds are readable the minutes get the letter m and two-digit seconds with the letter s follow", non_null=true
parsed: 5h40
